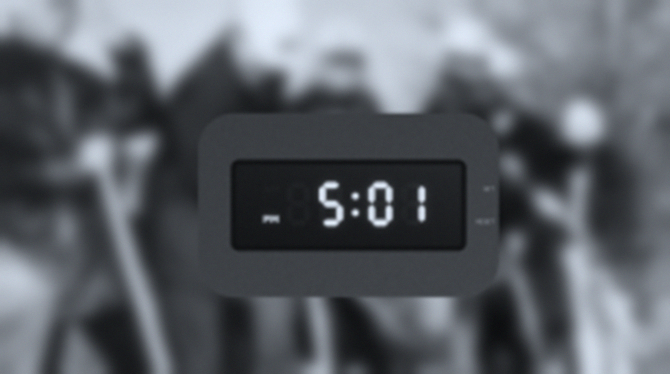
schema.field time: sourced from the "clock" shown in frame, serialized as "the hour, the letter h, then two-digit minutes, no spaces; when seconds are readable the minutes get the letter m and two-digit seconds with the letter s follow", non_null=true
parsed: 5h01
